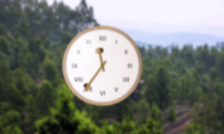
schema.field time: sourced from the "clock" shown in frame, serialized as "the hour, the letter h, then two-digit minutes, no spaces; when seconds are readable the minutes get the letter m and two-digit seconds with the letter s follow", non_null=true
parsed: 11h36
